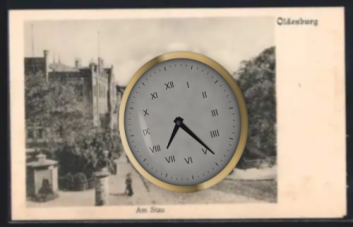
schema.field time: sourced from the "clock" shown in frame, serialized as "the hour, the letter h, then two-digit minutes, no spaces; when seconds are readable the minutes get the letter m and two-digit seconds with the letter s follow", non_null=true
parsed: 7h24
